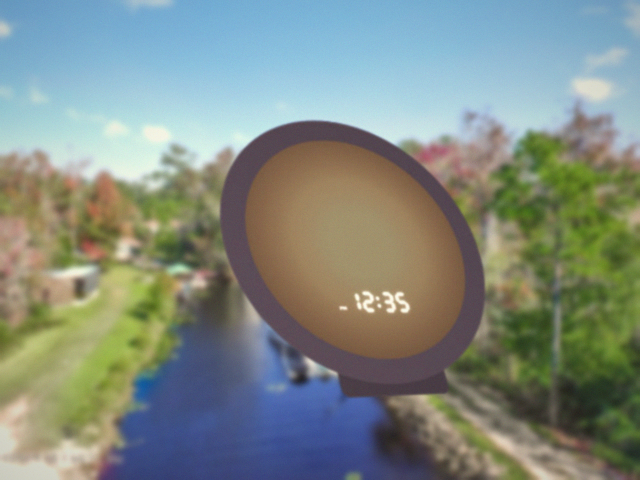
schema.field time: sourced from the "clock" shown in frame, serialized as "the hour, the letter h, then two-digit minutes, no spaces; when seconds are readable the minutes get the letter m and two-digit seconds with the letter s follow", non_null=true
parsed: 12h35
